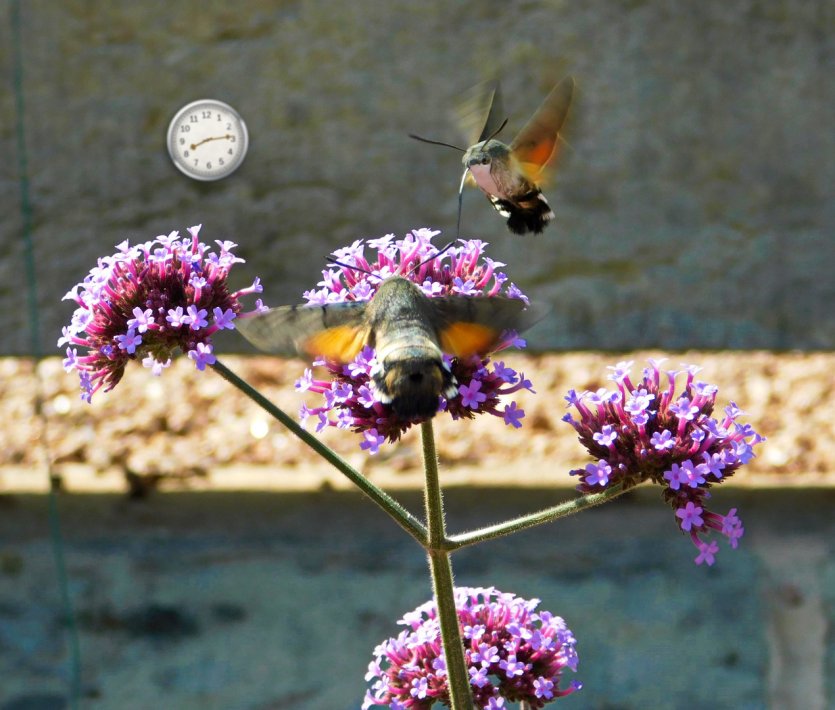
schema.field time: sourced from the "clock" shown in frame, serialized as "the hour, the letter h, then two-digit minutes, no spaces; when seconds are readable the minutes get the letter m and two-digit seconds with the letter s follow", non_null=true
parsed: 8h14
